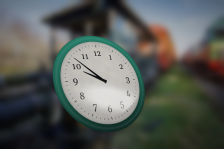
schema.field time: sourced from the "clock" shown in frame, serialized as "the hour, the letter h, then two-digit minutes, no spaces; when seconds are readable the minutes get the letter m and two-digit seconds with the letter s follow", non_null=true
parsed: 9h52
